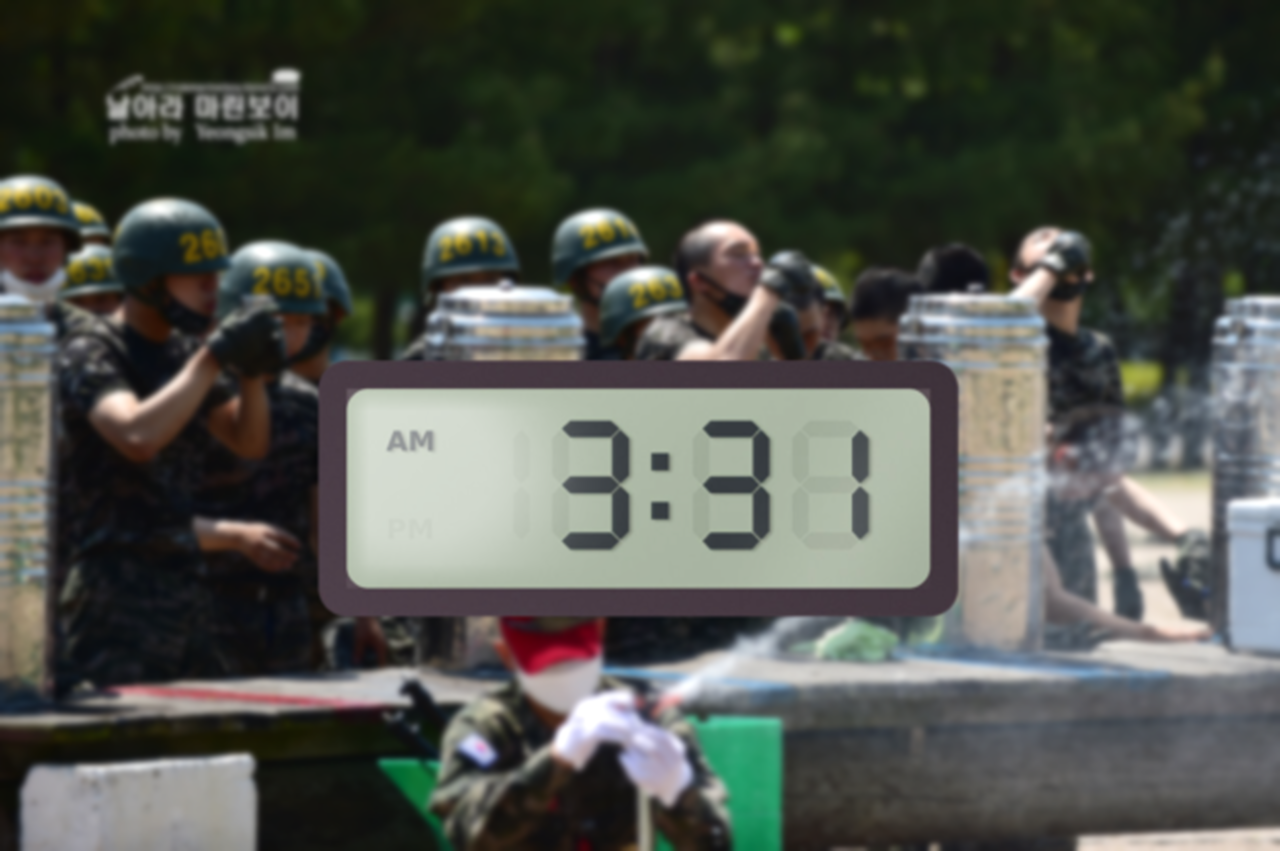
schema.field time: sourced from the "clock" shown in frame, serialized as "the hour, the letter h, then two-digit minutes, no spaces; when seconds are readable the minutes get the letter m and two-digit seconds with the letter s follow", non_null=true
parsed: 3h31
